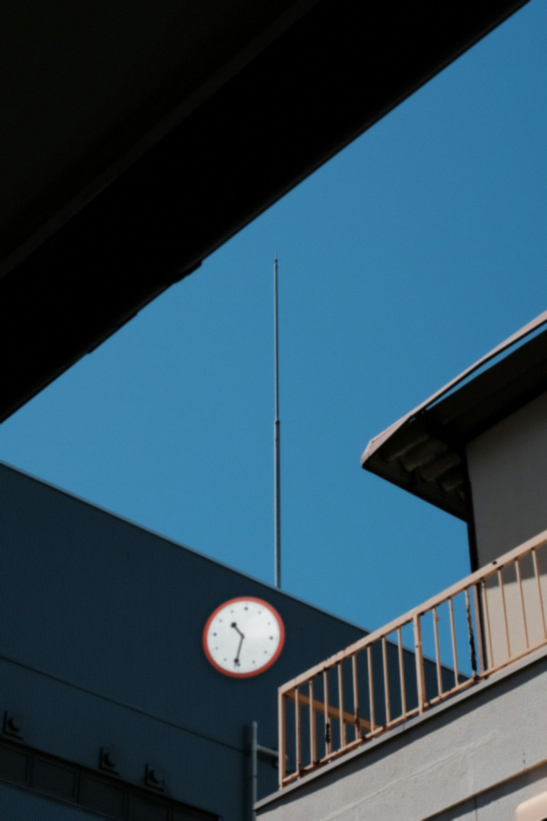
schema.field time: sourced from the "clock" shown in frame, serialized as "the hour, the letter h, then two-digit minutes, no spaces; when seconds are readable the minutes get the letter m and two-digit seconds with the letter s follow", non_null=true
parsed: 10h31
